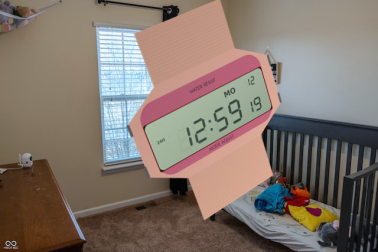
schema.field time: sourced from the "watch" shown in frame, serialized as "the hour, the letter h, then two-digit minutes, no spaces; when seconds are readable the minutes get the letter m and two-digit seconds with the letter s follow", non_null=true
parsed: 12h59m19s
